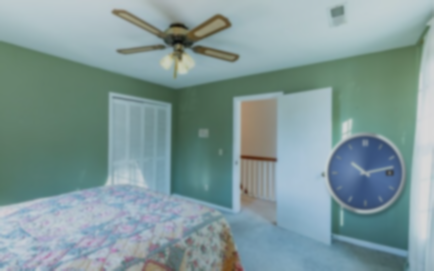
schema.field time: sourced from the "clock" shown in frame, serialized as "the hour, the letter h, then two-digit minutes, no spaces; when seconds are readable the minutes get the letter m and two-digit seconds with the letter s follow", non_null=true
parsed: 10h13
